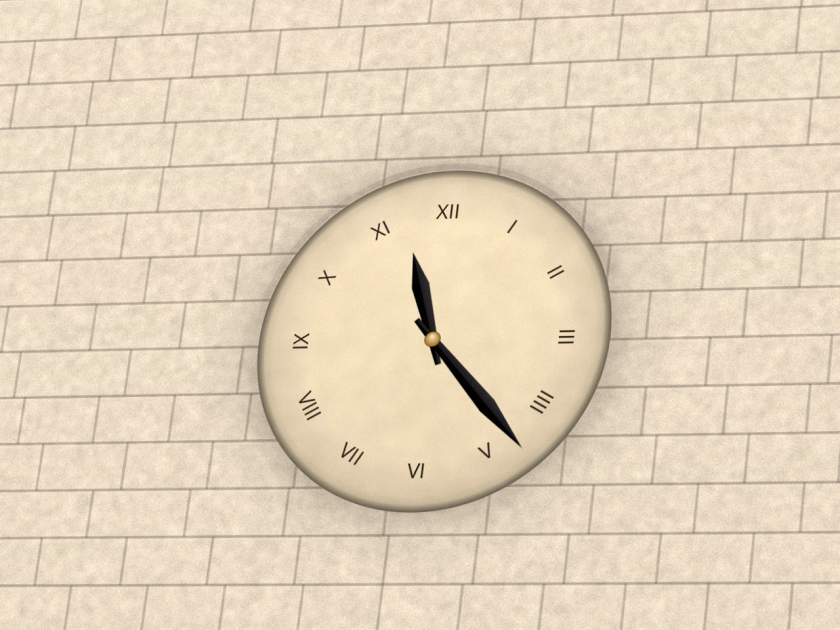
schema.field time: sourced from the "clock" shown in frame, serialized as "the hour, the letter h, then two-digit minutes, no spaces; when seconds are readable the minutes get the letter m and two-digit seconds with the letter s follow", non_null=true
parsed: 11h23
